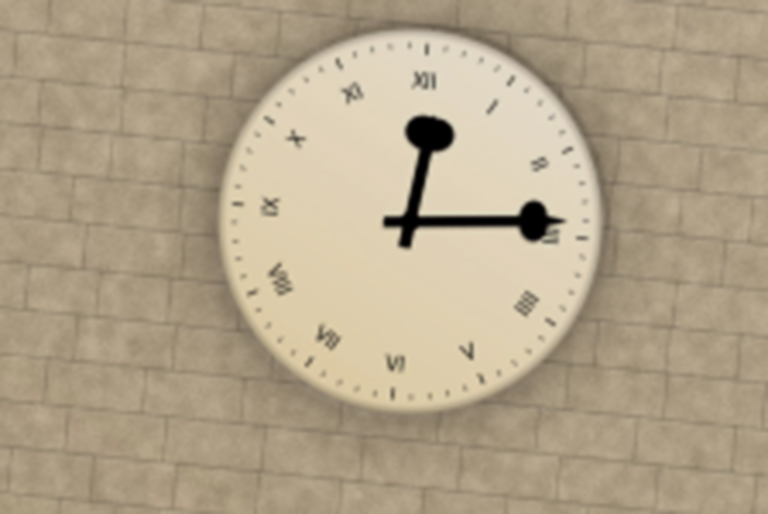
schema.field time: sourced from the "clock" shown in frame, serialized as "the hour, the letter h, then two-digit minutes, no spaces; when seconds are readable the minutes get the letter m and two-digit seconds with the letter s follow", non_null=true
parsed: 12h14
